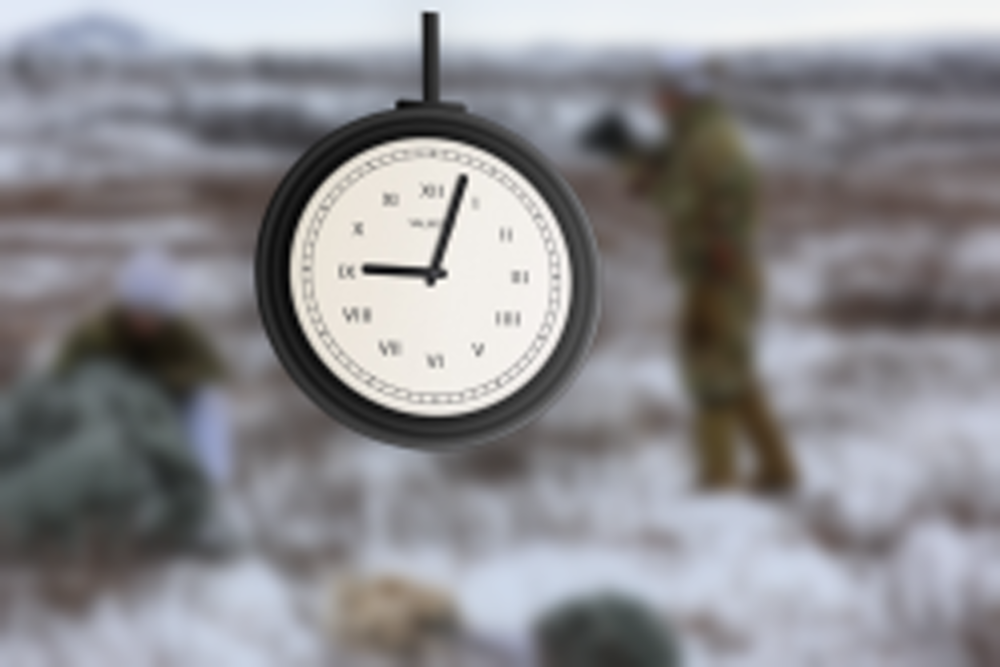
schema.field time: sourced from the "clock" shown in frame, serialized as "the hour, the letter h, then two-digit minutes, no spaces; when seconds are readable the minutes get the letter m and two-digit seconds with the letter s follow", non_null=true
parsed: 9h03
